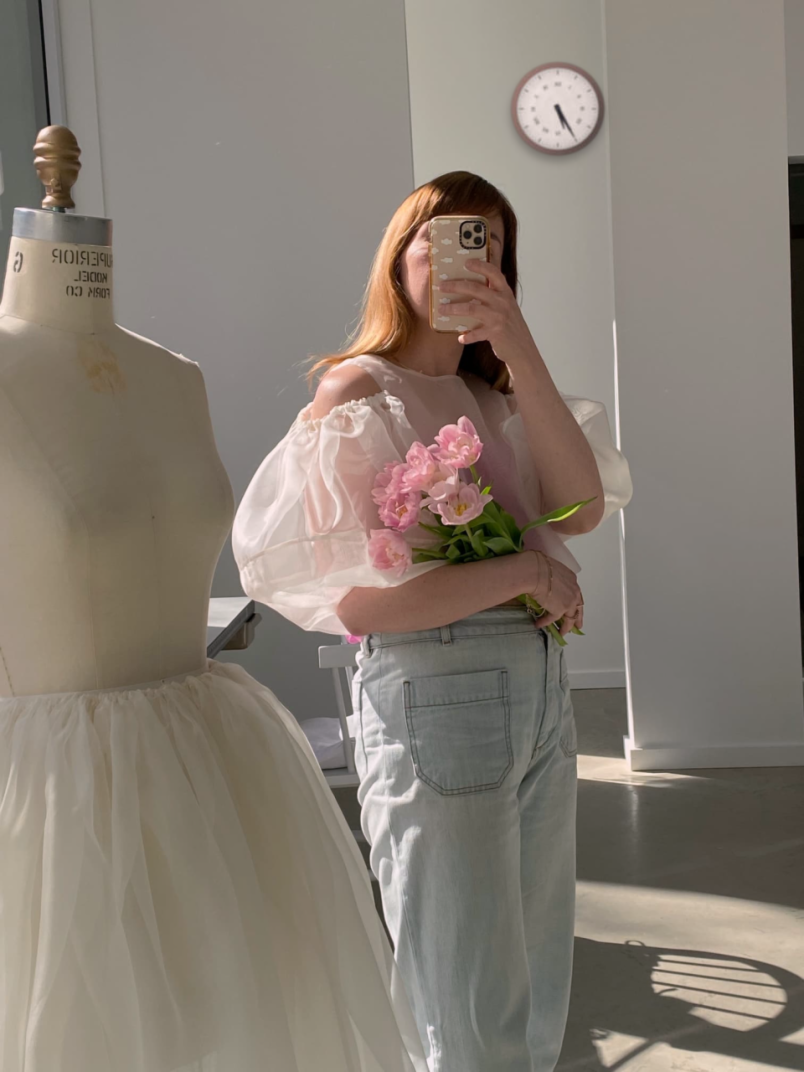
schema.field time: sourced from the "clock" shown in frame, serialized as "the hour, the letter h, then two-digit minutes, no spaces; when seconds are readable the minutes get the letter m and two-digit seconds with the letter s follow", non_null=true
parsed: 5h25
